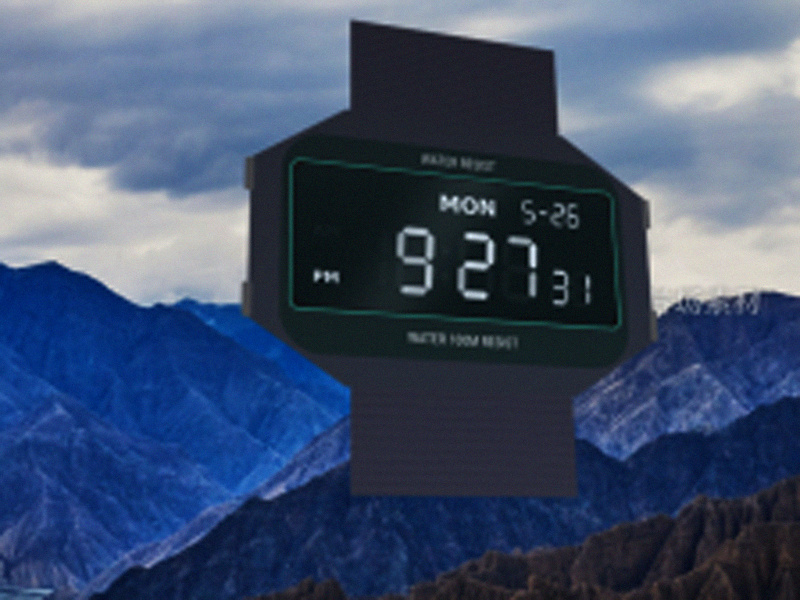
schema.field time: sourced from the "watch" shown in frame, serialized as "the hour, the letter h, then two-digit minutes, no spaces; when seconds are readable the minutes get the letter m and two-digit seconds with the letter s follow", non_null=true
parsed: 9h27m31s
